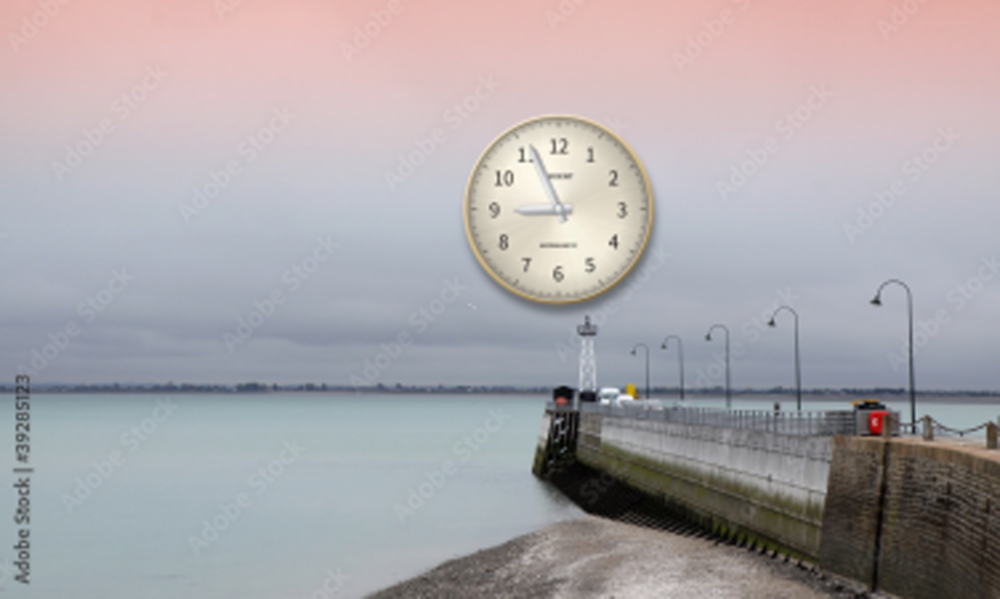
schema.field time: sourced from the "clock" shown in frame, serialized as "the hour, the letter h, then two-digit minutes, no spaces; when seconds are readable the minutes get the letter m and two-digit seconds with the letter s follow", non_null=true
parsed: 8h56
